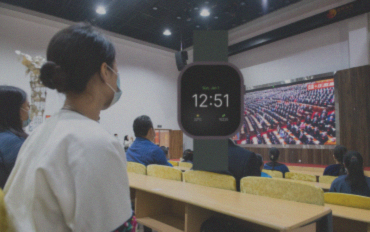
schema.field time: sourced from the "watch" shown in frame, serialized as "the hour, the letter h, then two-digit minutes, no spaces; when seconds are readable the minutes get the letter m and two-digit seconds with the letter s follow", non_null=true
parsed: 12h51
